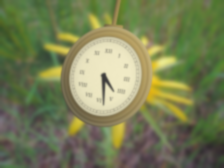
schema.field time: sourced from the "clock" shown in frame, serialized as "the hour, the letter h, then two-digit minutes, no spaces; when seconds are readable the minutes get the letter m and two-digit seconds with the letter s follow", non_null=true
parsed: 4h28
